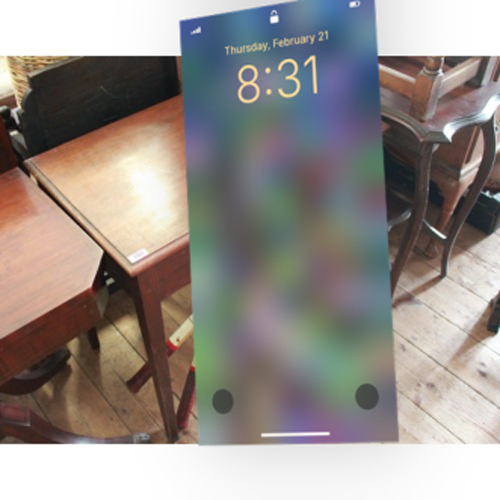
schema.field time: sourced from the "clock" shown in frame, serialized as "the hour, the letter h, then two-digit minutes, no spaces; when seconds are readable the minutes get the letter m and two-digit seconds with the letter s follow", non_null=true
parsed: 8h31
